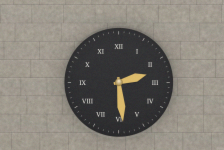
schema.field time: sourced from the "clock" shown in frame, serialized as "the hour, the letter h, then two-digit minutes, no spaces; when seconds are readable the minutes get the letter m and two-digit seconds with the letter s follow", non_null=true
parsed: 2h29
